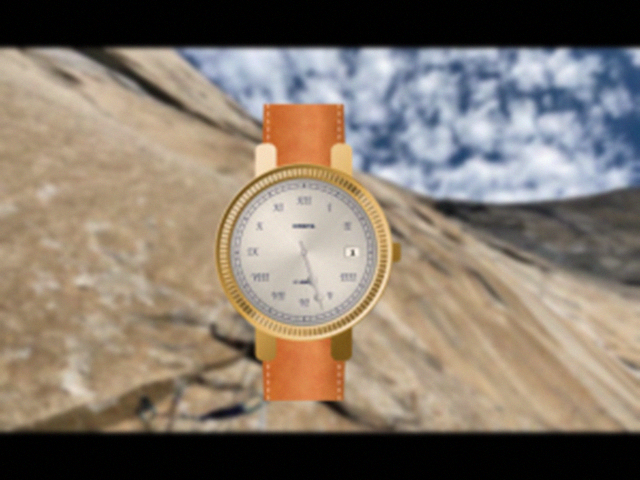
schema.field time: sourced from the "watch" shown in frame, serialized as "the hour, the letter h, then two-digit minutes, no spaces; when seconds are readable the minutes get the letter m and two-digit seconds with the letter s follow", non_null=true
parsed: 5h27
